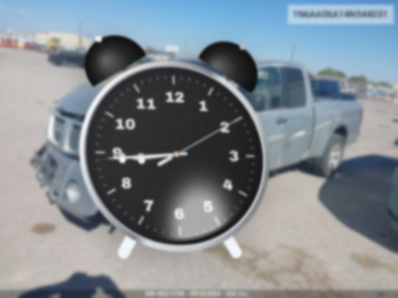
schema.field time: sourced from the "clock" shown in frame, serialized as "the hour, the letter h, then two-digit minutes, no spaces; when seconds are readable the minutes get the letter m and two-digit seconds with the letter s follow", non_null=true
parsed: 8h44m10s
